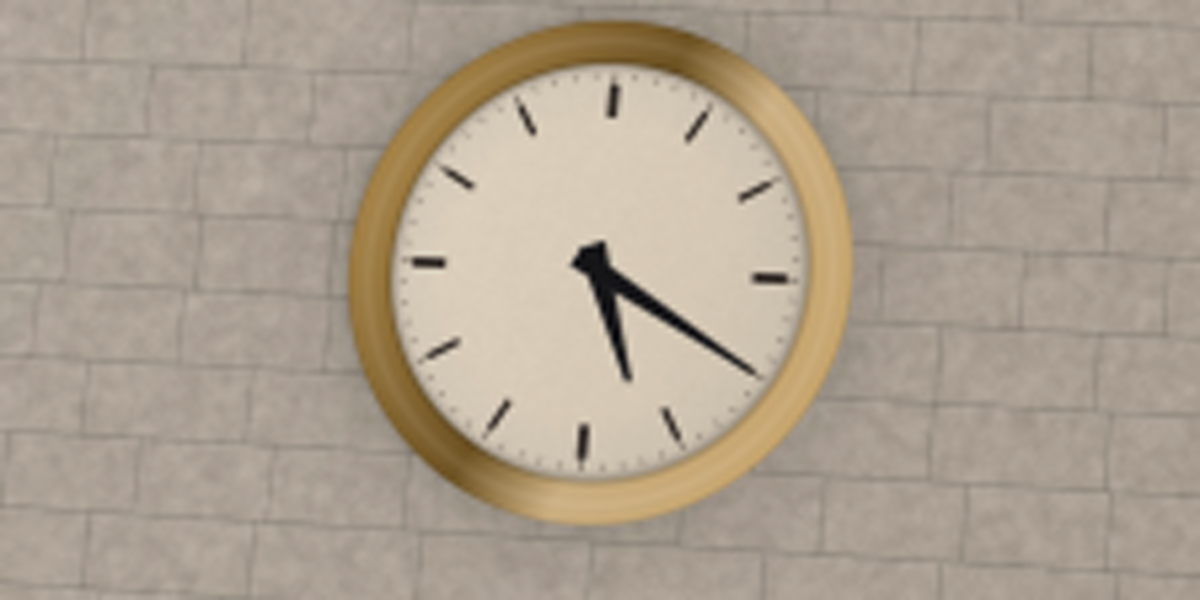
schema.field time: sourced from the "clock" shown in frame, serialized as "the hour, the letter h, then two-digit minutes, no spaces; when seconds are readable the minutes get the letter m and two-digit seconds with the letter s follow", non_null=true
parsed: 5h20
